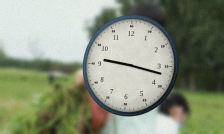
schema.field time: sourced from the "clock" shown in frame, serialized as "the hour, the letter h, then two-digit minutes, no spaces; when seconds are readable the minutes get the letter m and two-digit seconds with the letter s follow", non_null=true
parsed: 9h17
